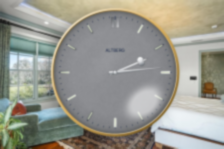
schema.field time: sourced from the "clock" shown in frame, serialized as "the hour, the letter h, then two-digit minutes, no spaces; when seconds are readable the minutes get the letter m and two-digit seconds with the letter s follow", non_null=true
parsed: 2h14
